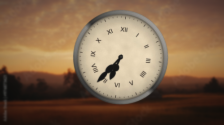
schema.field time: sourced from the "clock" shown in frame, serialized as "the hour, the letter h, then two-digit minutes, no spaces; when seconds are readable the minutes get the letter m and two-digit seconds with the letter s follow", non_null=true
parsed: 6h36
